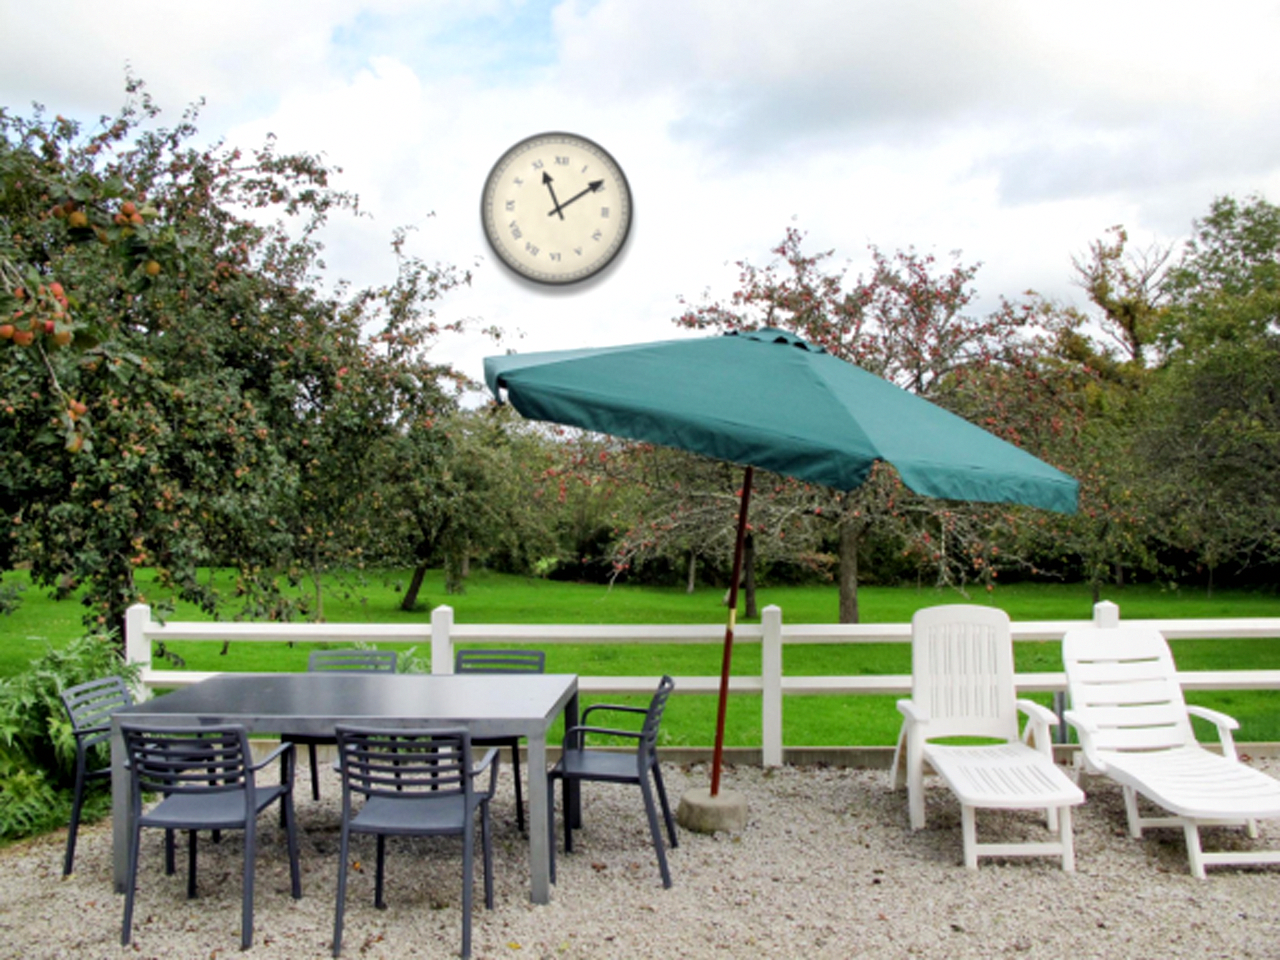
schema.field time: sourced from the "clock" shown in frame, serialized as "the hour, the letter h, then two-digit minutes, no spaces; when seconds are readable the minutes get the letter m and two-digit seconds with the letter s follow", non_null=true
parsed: 11h09
